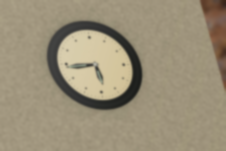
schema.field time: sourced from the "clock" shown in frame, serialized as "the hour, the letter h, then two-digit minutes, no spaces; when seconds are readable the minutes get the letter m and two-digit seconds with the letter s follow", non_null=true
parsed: 5h44
